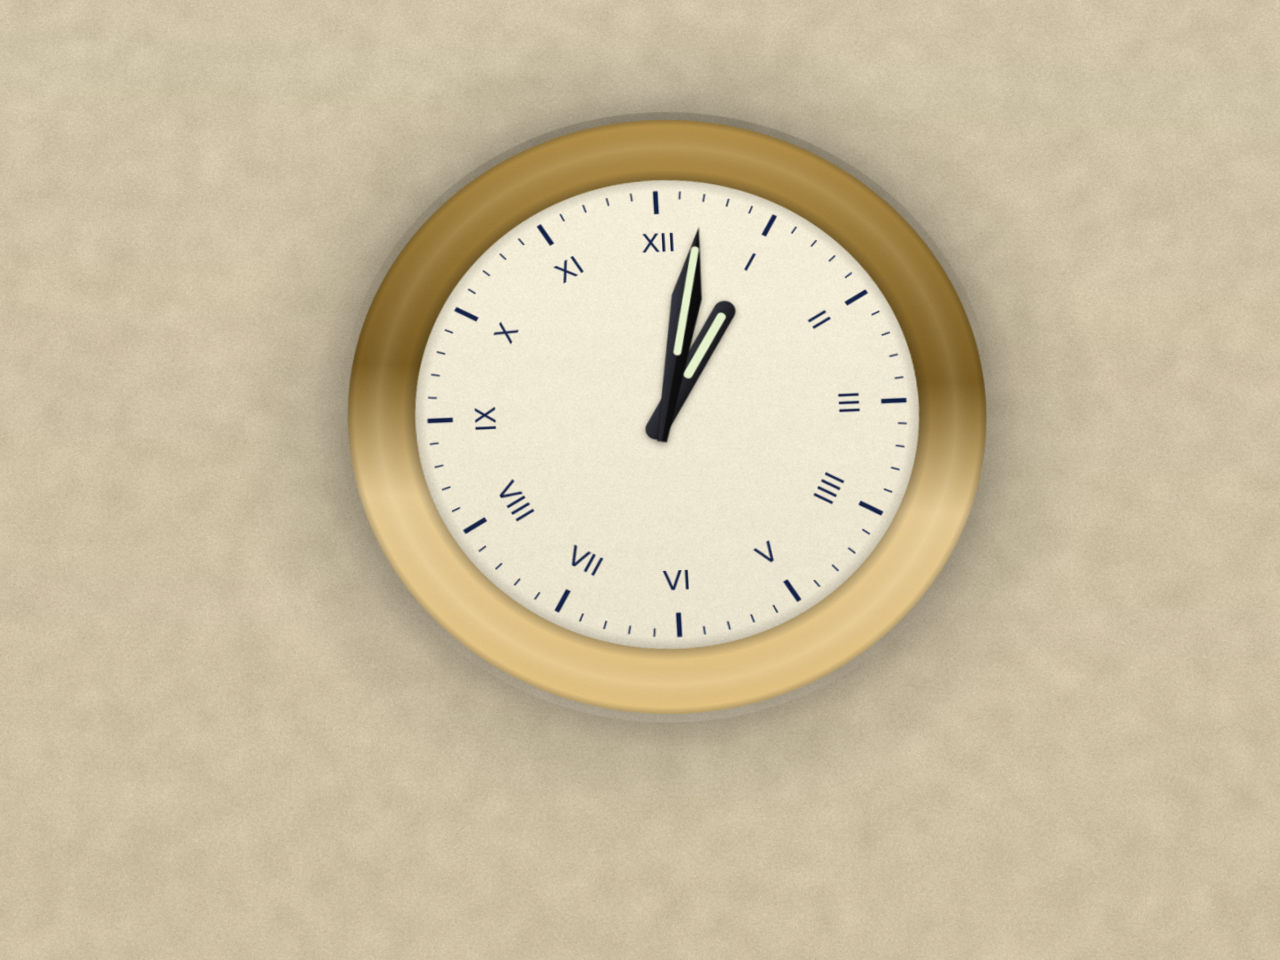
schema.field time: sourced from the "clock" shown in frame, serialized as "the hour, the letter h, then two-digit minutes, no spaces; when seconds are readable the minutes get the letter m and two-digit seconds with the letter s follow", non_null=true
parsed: 1h02
